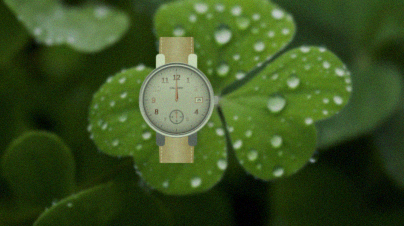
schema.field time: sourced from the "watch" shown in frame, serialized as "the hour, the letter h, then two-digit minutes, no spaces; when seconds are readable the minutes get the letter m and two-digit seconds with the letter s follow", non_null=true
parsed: 12h00
